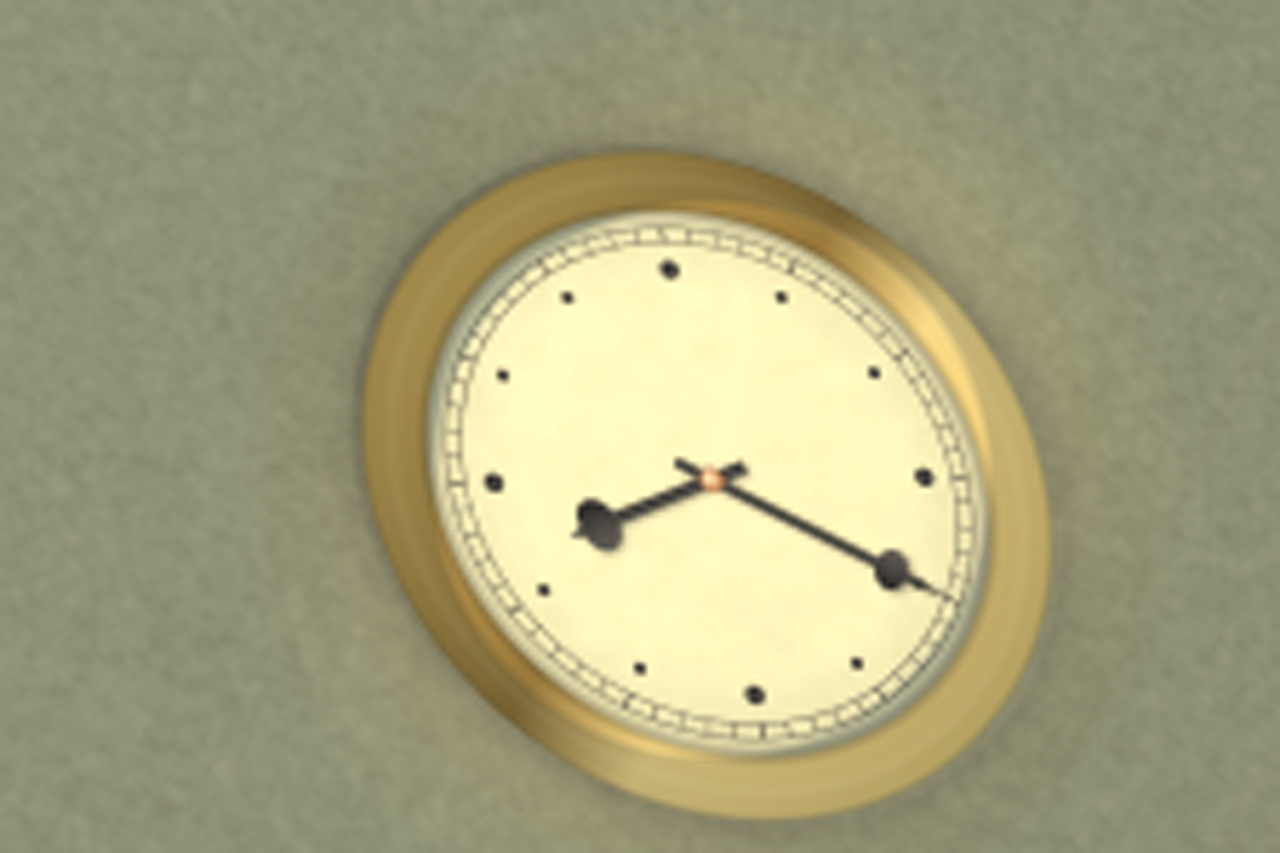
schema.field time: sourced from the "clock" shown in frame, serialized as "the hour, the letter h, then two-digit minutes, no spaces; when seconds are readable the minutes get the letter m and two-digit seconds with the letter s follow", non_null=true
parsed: 8h20
